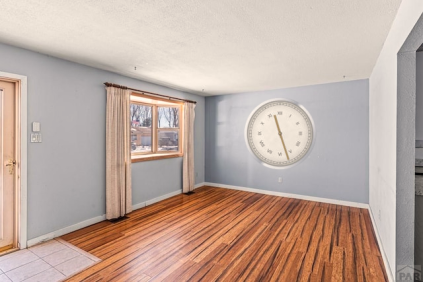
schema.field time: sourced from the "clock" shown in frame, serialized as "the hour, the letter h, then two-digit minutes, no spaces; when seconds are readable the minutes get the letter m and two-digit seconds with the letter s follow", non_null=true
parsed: 11h27
